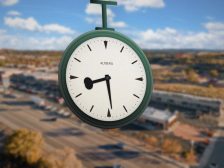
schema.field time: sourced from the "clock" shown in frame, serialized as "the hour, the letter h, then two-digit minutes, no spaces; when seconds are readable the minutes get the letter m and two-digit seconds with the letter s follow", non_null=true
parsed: 8h29
